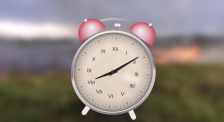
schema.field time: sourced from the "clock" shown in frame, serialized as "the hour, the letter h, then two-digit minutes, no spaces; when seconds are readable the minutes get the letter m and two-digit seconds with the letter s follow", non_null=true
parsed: 8h09
